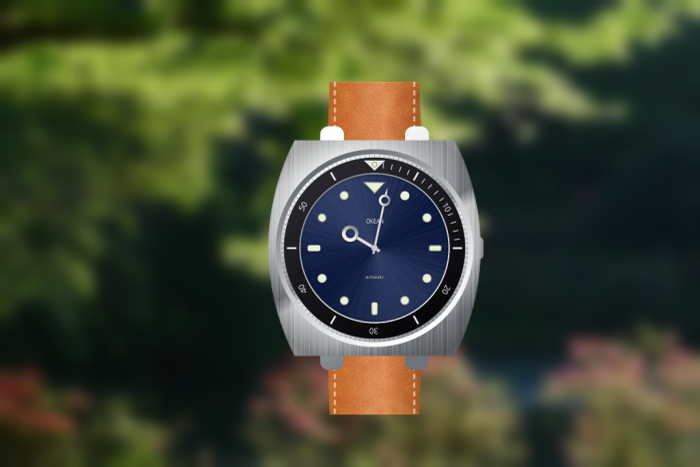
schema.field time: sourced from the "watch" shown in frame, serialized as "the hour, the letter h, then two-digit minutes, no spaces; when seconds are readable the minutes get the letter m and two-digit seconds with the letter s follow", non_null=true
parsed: 10h02
